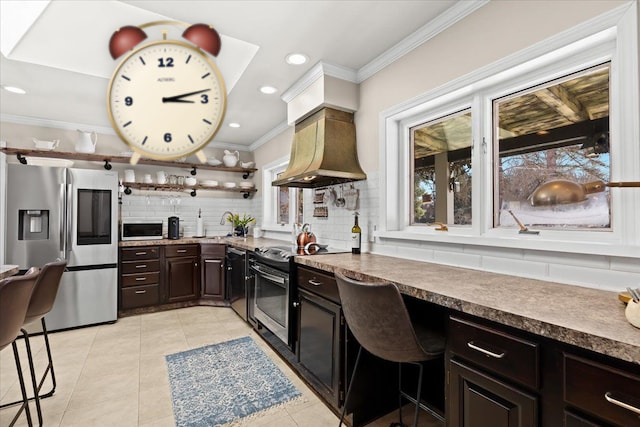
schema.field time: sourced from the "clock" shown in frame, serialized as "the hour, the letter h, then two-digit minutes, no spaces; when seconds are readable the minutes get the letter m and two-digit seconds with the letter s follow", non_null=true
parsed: 3h13
